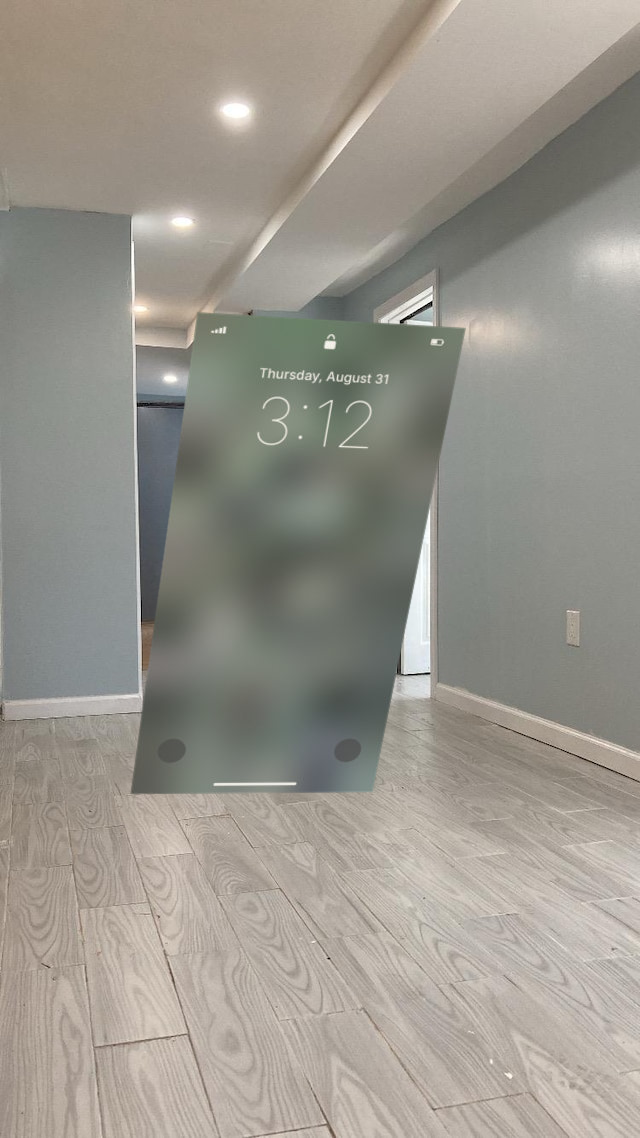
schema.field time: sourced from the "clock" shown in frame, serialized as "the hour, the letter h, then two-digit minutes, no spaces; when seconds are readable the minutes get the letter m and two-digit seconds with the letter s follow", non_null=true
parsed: 3h12
